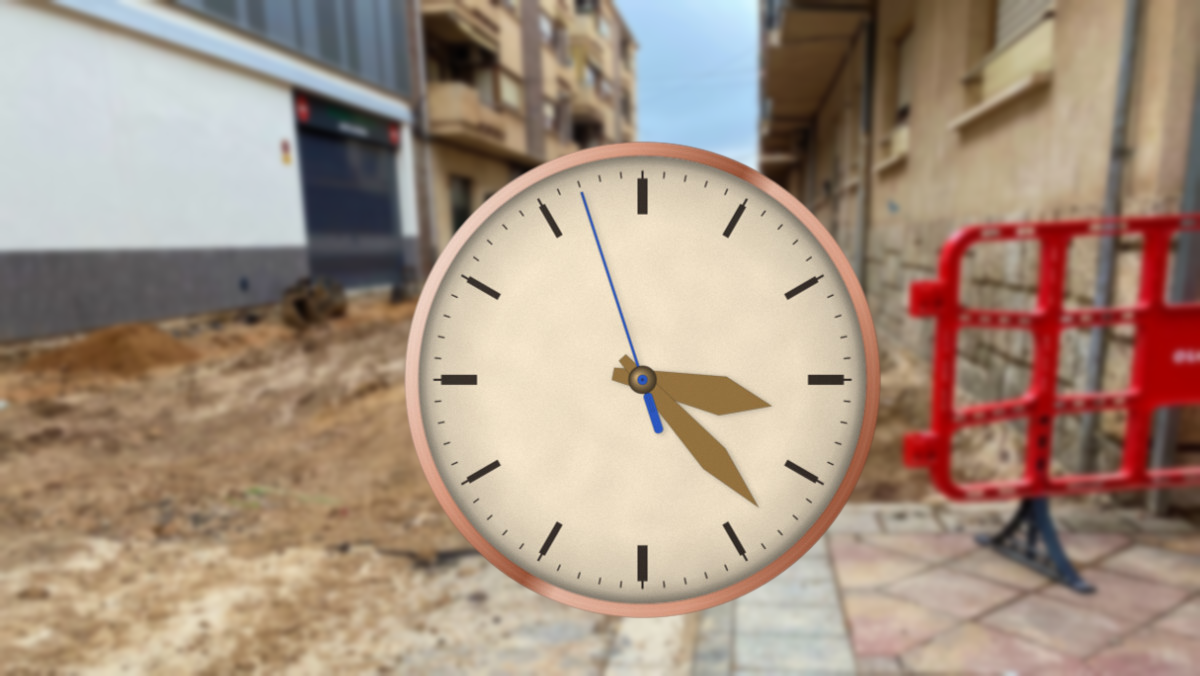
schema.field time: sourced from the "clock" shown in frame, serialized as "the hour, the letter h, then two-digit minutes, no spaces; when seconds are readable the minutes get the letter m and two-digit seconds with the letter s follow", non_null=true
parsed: 3h22m57s
